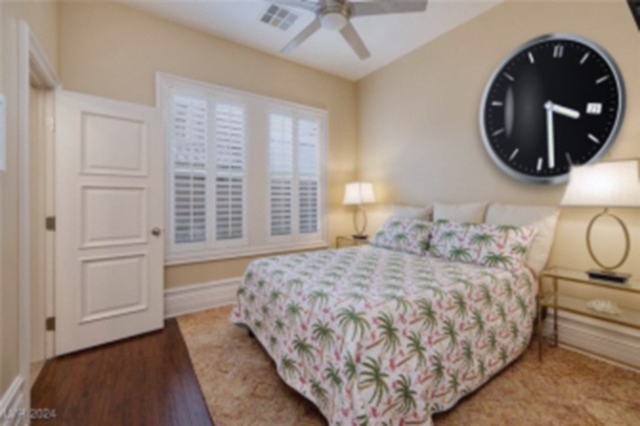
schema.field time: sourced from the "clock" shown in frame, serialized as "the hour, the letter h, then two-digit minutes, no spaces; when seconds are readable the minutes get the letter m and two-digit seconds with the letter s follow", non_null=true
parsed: 3h28
